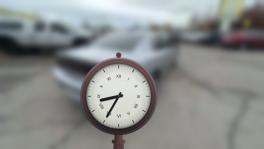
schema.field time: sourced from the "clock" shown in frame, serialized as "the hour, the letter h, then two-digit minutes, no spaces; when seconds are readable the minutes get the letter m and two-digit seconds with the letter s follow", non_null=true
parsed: 8h35
